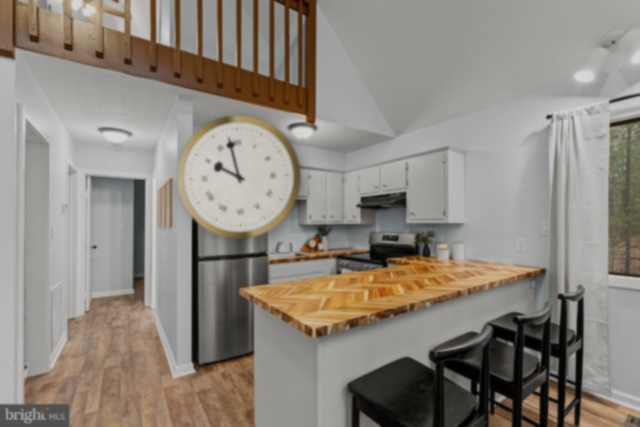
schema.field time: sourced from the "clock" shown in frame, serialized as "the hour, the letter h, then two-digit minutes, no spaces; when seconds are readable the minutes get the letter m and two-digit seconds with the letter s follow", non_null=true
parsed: 9h58
